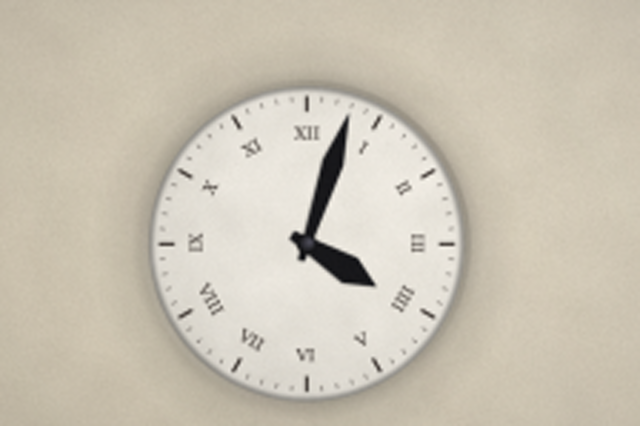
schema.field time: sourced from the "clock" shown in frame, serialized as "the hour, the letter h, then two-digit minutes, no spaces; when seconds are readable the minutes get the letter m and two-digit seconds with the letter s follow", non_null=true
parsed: 4h03
